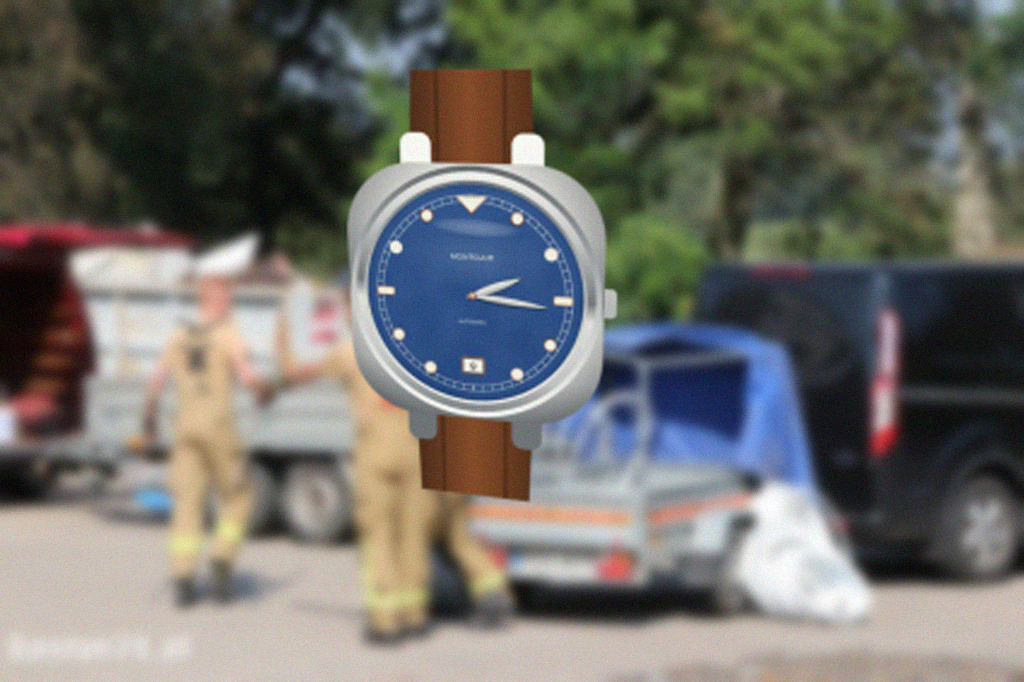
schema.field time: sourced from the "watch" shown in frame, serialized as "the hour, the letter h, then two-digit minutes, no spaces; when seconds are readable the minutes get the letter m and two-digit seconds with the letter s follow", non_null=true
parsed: 2h16
